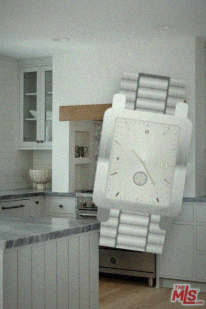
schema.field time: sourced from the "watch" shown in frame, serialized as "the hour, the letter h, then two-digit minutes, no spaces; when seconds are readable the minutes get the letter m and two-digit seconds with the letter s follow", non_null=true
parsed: 10h24
